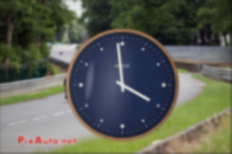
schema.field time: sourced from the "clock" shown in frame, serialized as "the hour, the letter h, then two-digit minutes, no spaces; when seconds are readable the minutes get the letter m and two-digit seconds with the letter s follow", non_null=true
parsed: 3h59
